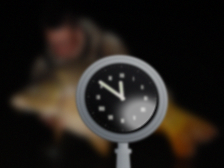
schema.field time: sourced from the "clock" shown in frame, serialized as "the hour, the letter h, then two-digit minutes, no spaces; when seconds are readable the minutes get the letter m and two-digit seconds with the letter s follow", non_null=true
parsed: 11h51
